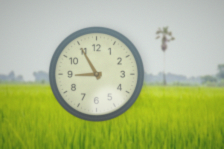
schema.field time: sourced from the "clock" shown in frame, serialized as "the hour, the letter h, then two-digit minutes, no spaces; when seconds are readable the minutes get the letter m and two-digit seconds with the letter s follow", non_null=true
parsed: 8h55
